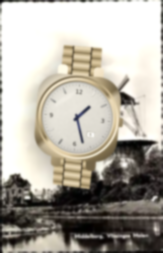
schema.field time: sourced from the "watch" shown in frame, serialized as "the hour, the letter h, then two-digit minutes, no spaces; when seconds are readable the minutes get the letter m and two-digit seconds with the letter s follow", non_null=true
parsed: 1h27
